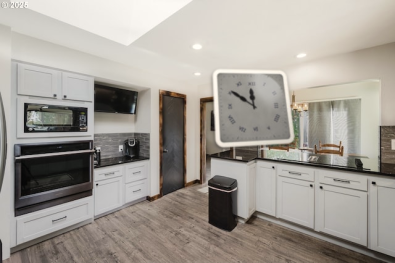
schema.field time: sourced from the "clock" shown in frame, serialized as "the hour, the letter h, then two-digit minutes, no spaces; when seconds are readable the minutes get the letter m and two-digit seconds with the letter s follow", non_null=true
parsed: 11h51
